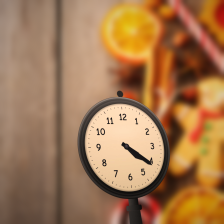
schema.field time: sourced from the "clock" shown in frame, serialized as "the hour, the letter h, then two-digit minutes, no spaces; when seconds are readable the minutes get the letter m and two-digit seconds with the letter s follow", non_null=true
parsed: 4h21
